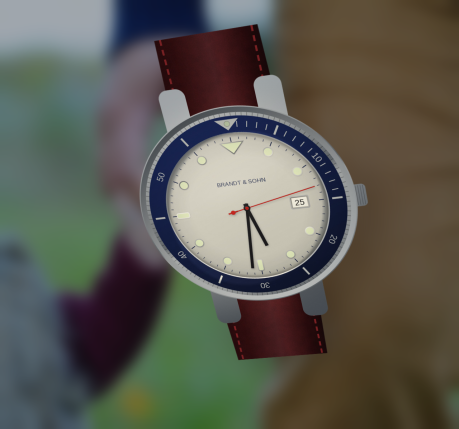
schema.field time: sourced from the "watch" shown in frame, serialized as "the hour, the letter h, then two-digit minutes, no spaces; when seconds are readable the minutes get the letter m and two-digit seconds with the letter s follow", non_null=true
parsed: 5h31m13s
